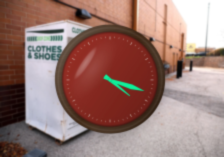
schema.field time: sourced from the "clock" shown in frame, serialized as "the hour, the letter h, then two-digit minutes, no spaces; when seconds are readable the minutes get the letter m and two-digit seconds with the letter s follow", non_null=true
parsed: 4h18
